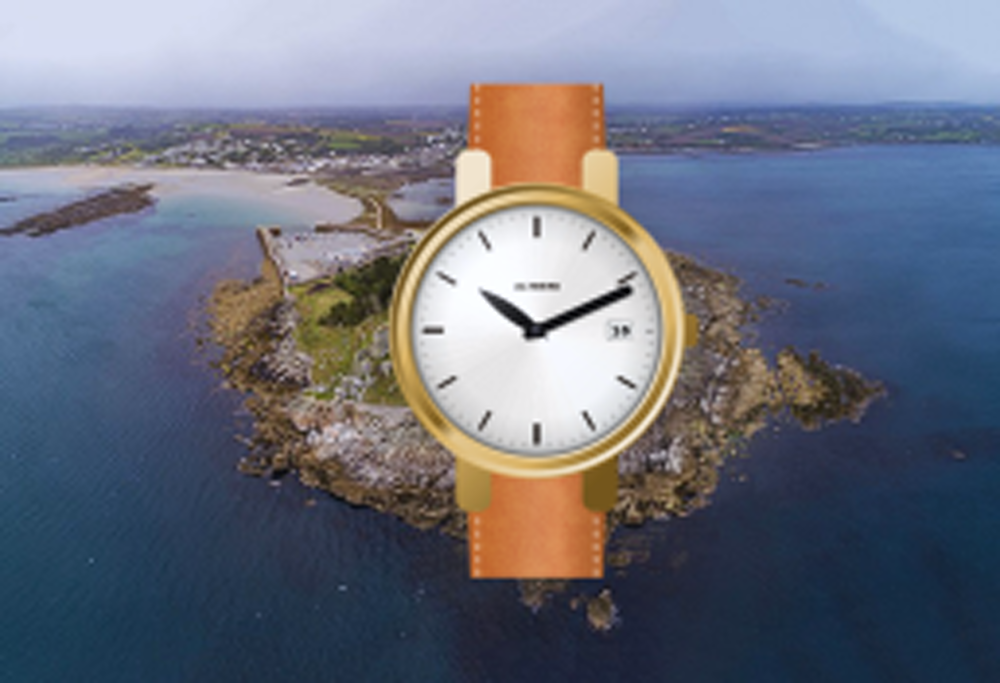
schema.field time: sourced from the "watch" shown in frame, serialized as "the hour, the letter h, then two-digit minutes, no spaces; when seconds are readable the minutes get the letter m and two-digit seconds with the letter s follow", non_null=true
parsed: 10h11
